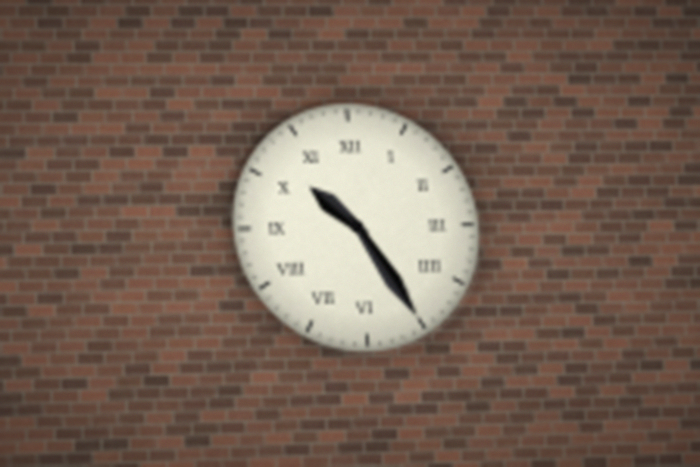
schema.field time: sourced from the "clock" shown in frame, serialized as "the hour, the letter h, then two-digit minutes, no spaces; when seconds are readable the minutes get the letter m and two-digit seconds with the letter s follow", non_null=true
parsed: 10h25
